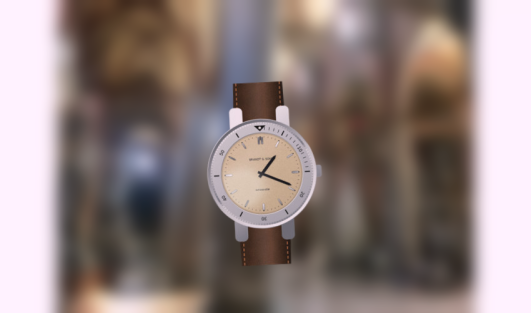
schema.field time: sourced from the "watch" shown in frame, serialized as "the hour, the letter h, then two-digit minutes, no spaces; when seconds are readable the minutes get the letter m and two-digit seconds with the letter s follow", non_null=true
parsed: 1h19
